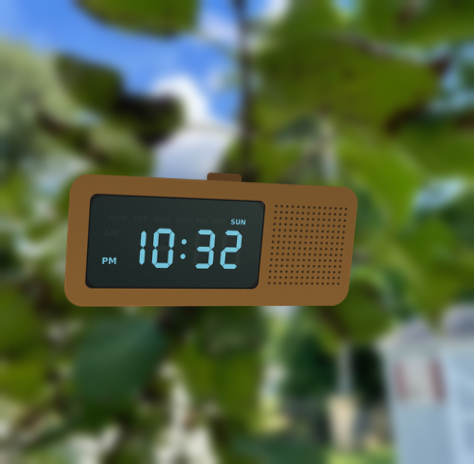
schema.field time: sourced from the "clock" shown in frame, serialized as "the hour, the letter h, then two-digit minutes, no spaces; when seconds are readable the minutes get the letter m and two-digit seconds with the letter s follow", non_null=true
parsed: 10h32
